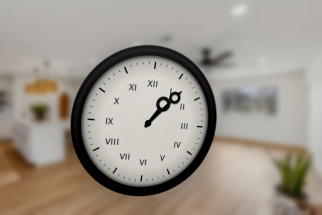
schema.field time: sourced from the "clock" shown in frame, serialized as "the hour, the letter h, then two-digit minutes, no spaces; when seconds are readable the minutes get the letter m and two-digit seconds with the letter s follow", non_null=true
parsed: 1h07
